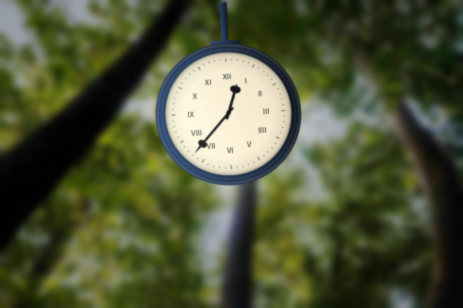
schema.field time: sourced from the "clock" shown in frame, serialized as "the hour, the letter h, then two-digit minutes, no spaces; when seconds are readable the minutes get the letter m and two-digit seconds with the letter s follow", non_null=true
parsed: 12h37
